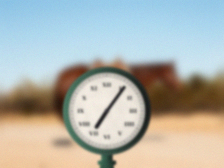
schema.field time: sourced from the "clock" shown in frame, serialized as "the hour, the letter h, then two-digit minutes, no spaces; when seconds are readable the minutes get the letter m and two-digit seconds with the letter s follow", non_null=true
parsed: 7h06
